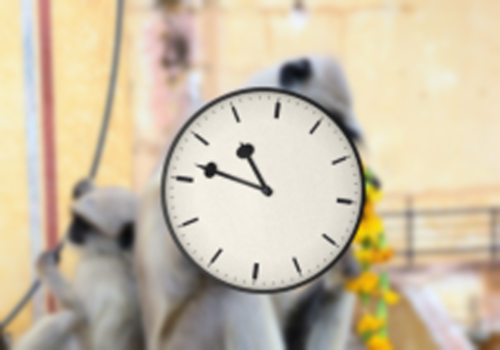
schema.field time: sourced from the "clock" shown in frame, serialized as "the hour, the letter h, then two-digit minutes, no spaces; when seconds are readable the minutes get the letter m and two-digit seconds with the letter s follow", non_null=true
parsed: 10h47
